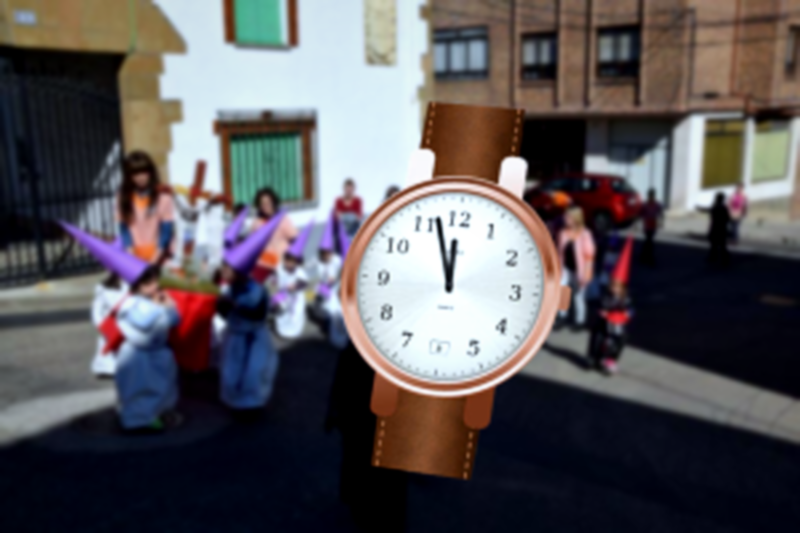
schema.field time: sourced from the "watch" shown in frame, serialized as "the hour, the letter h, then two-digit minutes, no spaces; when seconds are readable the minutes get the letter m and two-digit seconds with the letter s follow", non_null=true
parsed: 11h57
